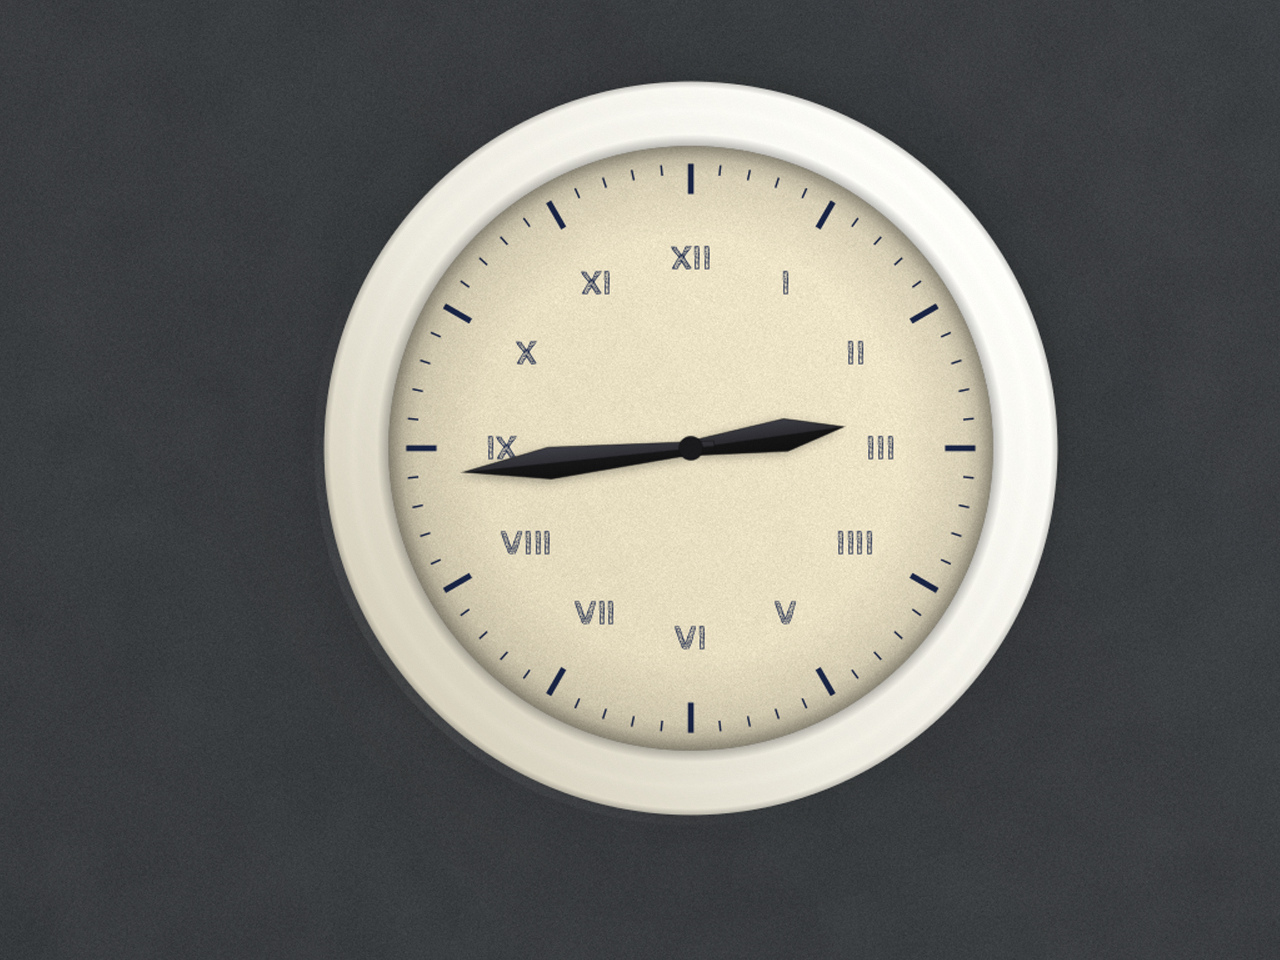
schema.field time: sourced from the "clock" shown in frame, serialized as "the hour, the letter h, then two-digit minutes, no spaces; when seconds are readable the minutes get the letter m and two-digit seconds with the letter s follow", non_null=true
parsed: 2h44
